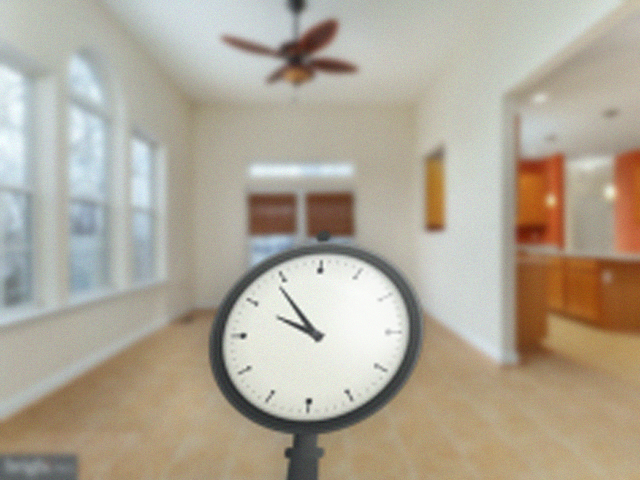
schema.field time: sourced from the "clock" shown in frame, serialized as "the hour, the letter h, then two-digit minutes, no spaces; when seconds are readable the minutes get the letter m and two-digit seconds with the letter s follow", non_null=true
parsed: 9h54
